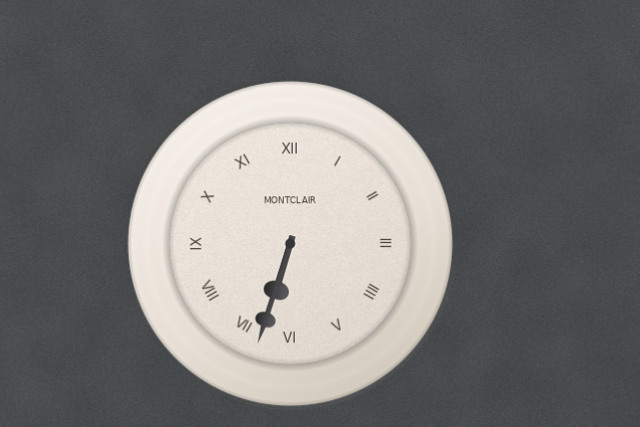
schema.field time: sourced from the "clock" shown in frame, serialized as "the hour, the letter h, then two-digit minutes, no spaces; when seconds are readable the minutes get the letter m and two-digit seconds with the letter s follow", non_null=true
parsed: 6h33
